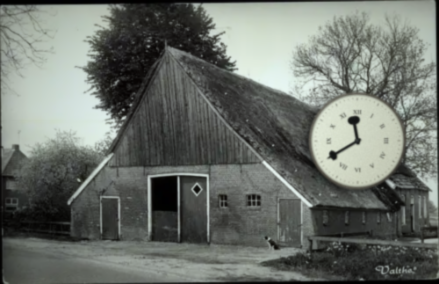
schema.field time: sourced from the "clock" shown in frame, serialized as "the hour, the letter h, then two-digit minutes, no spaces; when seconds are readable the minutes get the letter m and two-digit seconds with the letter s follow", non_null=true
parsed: 11h40
